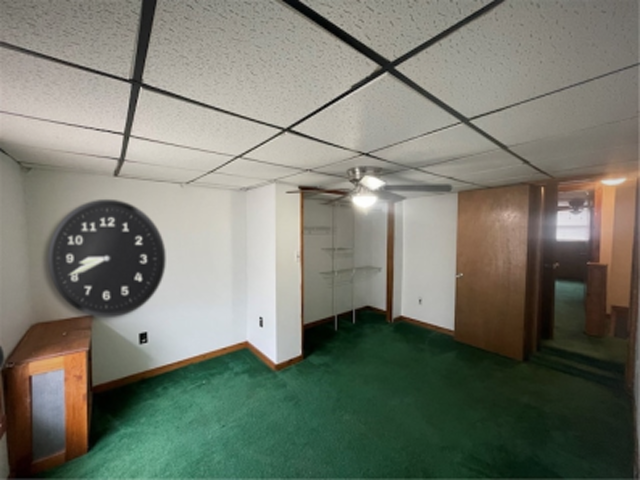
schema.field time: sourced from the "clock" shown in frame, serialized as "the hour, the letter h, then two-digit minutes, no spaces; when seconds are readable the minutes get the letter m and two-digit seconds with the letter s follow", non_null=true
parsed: 8h41
